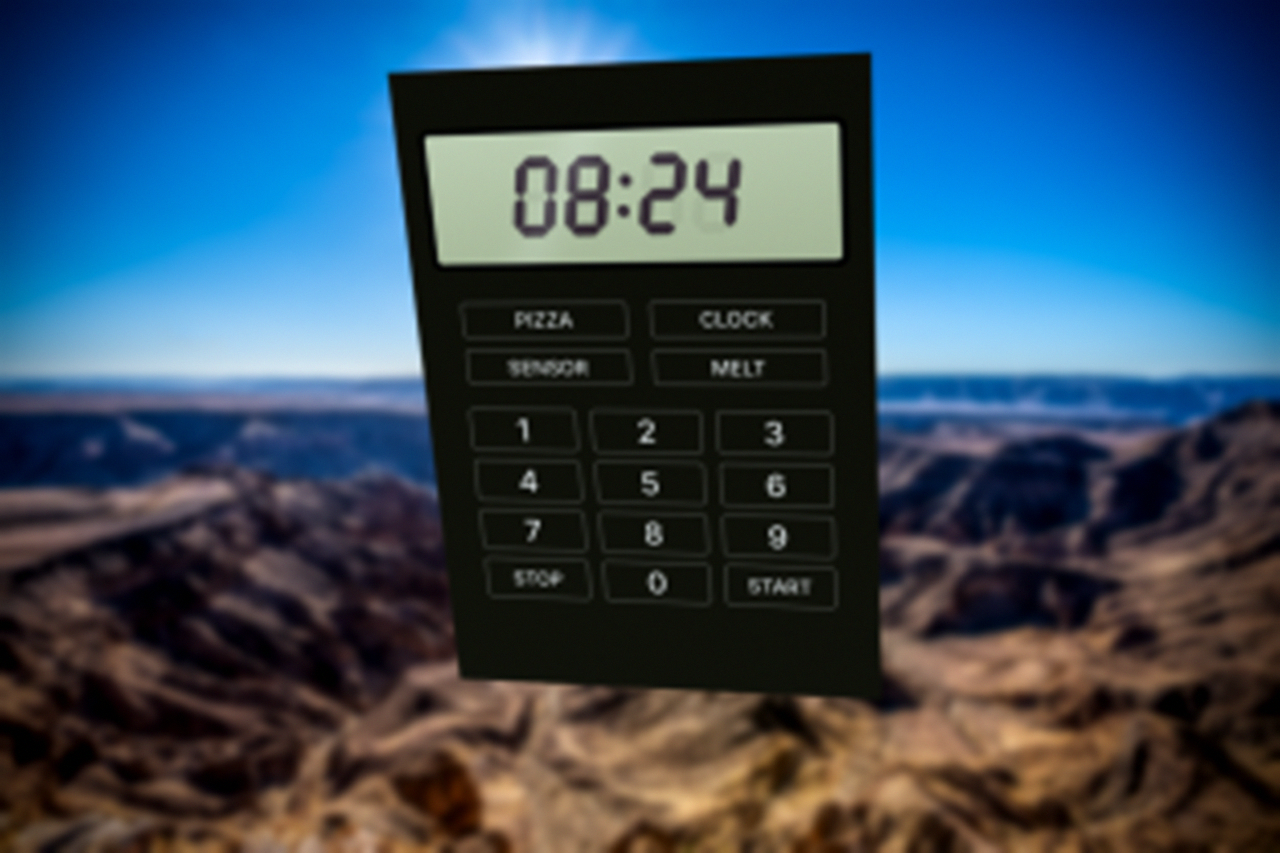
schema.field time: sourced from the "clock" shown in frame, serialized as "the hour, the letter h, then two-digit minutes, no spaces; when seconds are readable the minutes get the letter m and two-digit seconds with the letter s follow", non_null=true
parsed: 8h24
